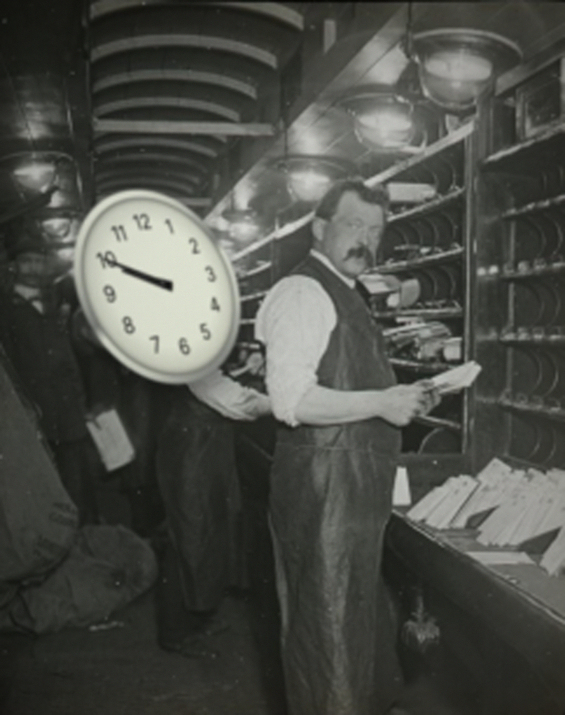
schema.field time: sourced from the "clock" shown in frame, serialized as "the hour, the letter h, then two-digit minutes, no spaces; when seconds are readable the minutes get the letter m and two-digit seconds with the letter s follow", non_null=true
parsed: 9h50
